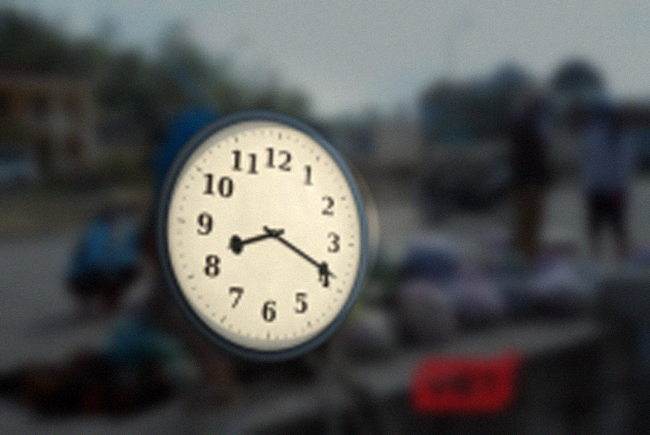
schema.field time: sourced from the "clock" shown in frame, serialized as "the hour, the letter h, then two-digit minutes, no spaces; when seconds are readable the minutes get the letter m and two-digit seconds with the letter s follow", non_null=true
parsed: 8h19
